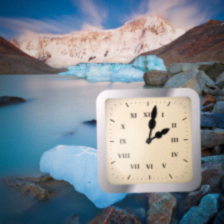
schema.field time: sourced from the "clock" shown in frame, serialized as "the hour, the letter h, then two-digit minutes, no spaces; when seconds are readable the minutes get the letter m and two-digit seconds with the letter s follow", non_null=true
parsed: 2h02
